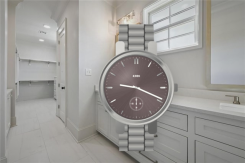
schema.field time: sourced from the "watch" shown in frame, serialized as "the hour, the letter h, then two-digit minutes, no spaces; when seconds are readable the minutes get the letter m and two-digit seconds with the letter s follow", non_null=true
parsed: 9h19
